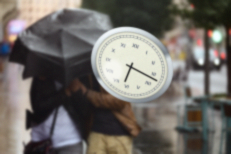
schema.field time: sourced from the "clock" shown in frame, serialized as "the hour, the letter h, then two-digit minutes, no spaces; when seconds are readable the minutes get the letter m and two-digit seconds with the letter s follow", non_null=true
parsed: 6h17
